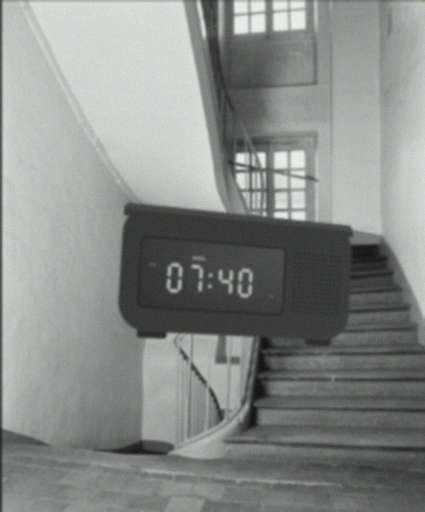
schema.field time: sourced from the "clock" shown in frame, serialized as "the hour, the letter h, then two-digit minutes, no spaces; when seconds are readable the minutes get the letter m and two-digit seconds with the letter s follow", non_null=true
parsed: 7h40
